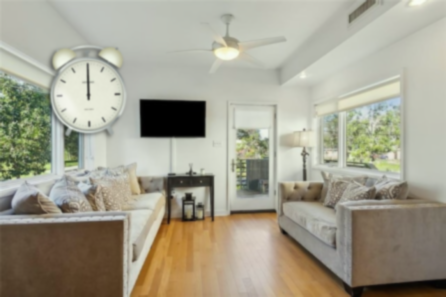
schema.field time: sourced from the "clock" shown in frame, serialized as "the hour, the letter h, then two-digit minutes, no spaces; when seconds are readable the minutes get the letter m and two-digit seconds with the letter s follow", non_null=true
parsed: 12h00
